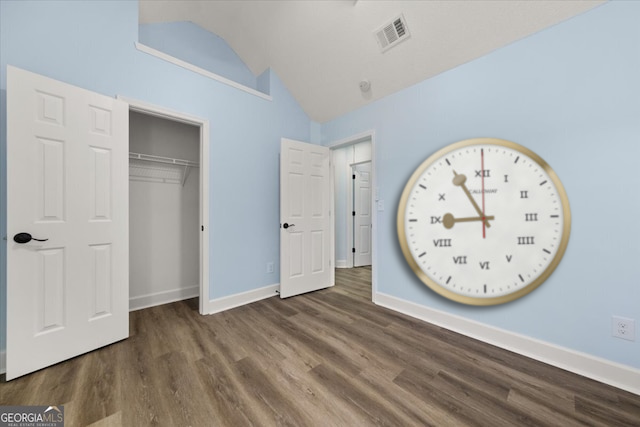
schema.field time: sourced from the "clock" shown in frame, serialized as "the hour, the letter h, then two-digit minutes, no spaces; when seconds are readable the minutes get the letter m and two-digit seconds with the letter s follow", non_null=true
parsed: 8h55m00s
